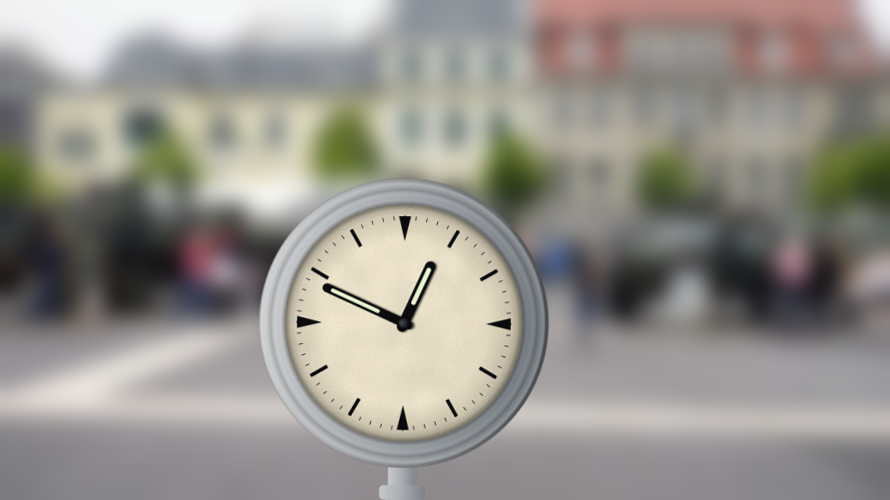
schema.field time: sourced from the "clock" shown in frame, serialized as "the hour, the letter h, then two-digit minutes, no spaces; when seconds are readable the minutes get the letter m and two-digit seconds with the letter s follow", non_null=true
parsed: 12h49
